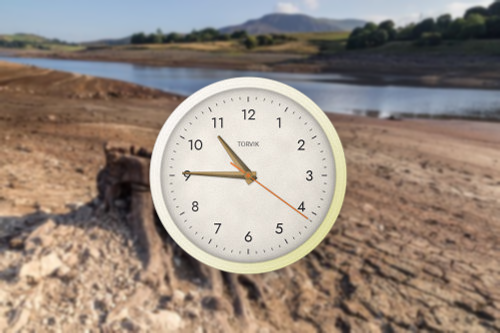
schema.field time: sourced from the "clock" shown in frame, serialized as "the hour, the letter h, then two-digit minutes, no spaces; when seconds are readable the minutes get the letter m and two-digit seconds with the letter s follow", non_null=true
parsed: 10h45m21s
